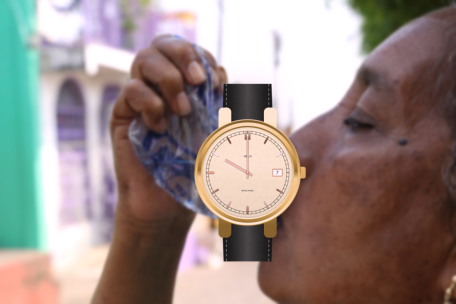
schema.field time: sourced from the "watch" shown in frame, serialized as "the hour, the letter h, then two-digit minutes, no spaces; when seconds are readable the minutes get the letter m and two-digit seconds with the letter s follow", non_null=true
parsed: 10h00
